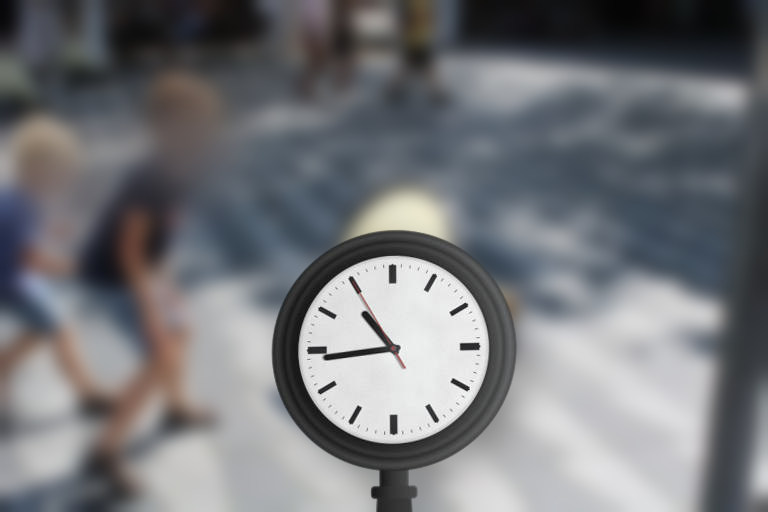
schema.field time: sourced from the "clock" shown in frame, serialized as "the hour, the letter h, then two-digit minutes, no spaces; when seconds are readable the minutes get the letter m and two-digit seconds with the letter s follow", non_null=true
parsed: 10h43m55s
